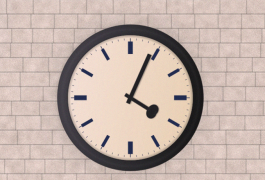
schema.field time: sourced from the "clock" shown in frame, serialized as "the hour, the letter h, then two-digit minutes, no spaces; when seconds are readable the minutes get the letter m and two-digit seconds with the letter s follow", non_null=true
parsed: 4h04
